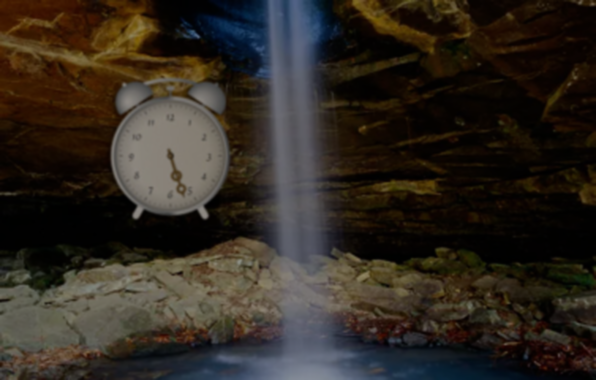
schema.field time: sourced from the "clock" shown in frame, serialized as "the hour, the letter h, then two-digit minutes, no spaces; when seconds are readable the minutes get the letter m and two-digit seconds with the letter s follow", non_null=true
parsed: 5h27
